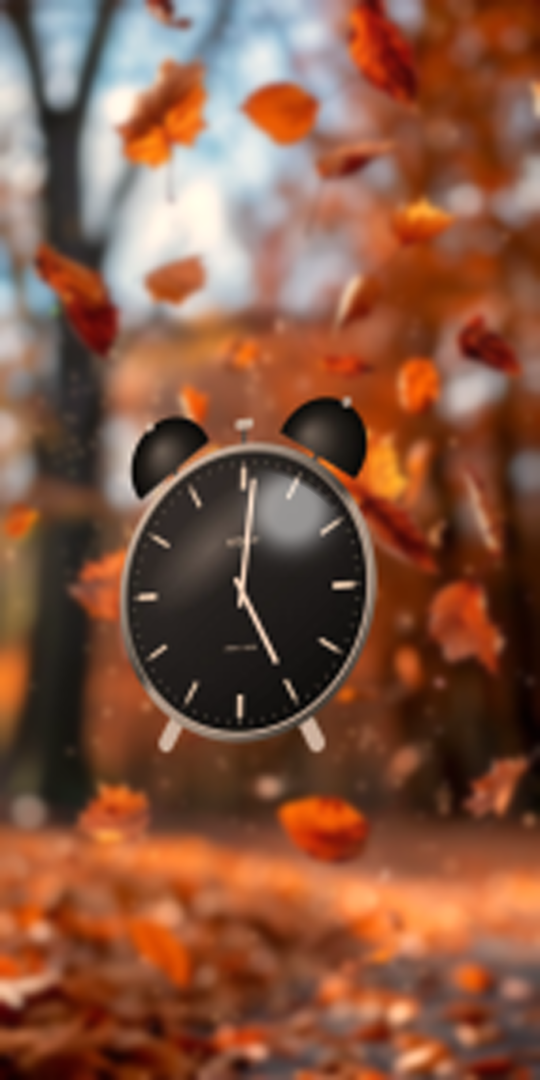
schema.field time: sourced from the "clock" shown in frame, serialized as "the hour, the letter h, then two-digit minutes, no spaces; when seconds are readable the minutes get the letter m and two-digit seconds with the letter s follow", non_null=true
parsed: 5h01
